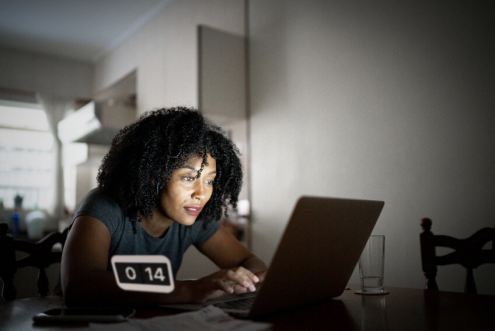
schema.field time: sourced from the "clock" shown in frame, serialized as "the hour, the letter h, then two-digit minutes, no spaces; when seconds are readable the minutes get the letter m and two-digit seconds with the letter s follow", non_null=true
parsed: 0h14
